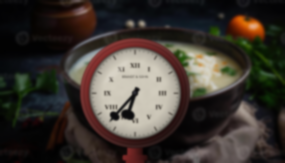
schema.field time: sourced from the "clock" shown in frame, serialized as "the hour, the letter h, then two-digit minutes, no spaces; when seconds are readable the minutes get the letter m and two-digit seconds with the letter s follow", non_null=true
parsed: 6h37
